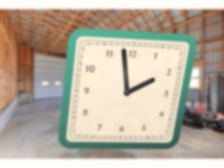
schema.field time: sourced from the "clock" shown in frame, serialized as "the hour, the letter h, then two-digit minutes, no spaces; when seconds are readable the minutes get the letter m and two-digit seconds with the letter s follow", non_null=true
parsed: 1h58
